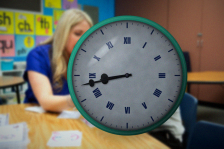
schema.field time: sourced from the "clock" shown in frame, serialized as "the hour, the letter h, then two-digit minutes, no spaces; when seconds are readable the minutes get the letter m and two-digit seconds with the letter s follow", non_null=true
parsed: 8h43
